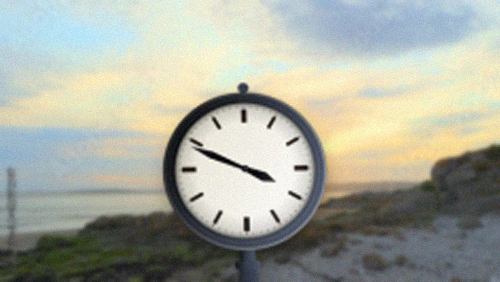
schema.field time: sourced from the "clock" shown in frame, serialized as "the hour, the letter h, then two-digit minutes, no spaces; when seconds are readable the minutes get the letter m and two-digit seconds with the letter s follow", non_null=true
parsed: 3h49
